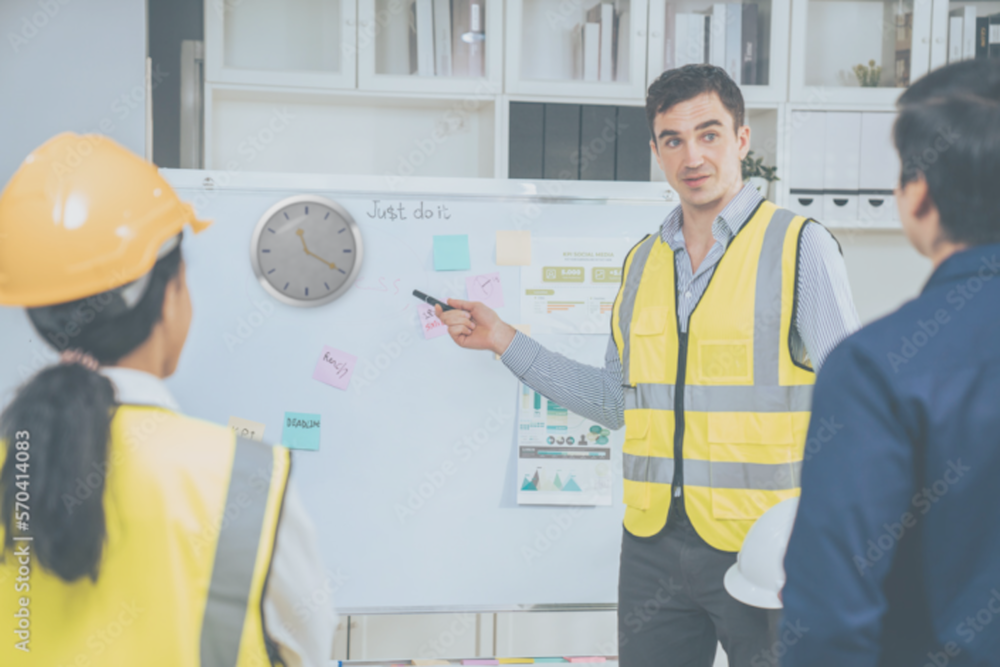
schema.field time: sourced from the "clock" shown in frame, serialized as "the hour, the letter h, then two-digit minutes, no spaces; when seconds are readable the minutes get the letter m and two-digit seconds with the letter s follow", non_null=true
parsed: 11h20
